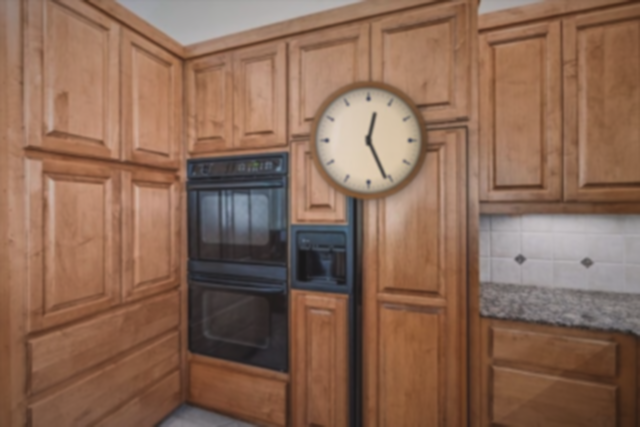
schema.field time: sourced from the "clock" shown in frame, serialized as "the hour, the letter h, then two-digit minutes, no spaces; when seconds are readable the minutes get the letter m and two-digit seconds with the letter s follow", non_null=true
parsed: 12h26
